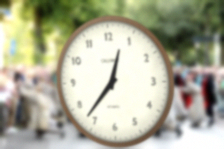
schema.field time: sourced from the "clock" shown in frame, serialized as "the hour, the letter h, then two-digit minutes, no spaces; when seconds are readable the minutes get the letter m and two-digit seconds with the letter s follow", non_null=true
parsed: 12h37
